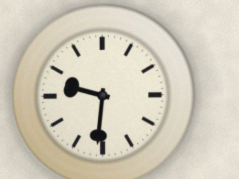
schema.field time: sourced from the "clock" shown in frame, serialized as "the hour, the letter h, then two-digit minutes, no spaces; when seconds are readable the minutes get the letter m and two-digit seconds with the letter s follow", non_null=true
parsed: 9h31
